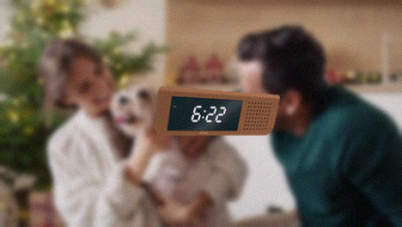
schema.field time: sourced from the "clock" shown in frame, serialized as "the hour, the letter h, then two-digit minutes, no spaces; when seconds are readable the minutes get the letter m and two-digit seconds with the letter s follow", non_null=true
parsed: 6h22
